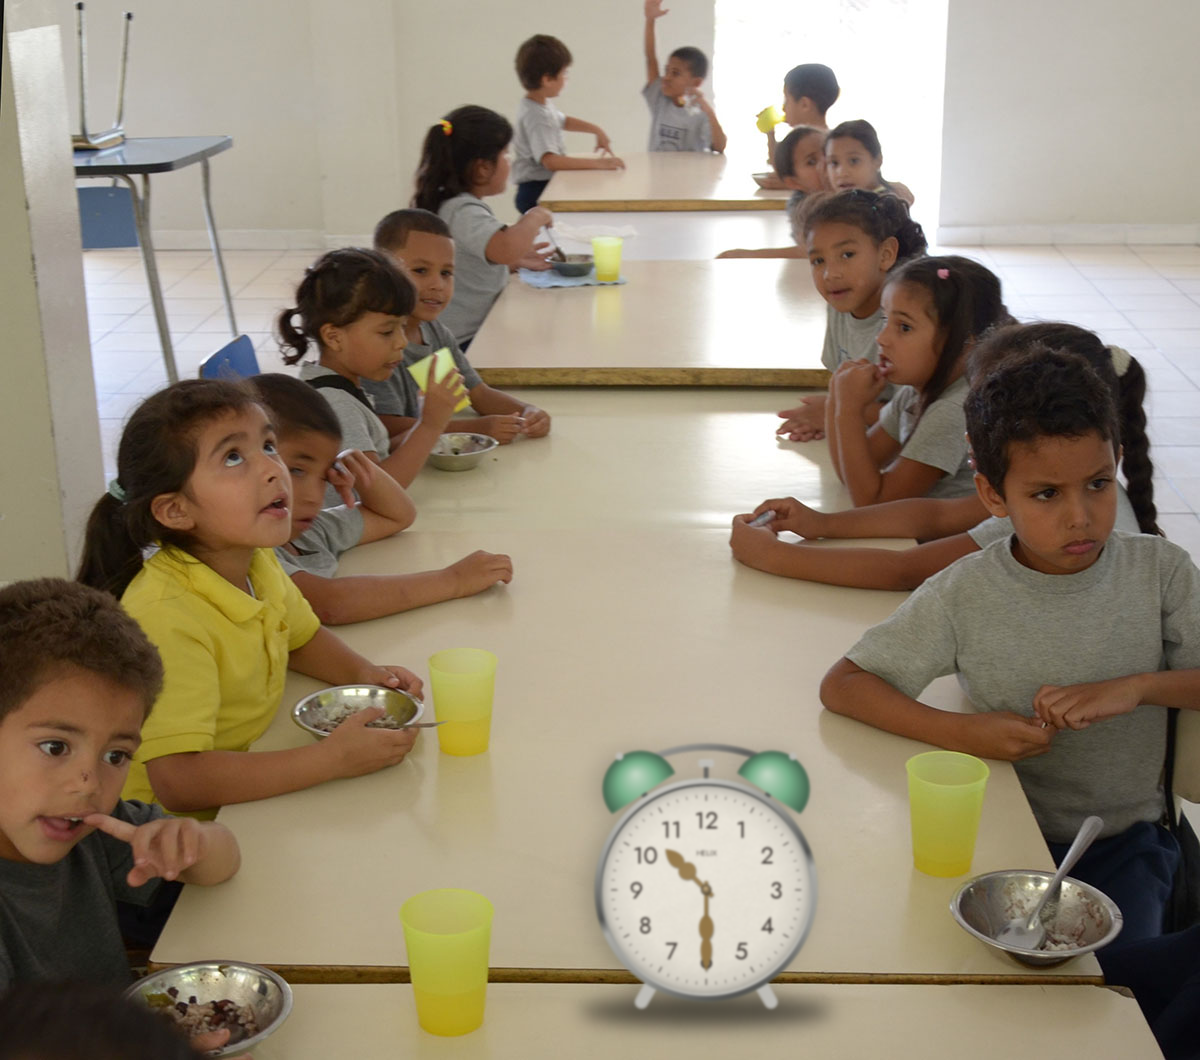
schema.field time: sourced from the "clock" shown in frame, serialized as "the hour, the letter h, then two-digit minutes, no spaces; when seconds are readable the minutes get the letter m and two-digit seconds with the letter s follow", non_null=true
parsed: 10h30
